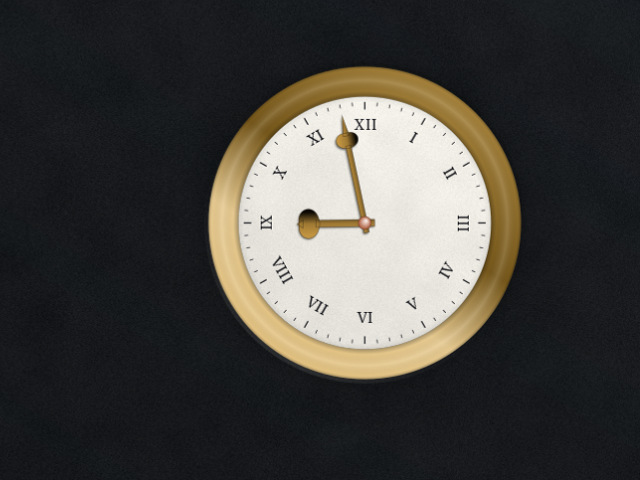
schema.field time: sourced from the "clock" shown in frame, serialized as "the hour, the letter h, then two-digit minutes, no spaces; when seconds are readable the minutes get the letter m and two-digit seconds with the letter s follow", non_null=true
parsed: 8h58
